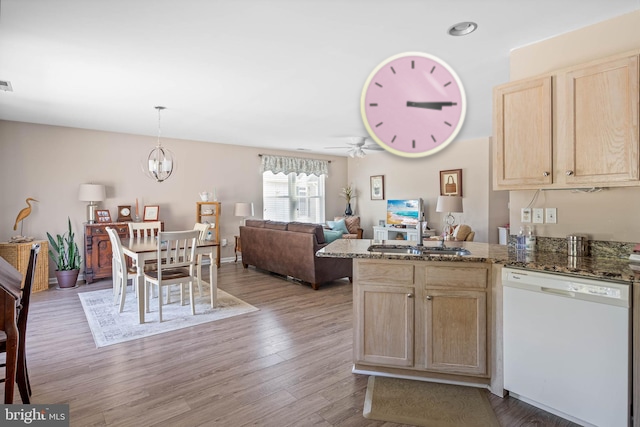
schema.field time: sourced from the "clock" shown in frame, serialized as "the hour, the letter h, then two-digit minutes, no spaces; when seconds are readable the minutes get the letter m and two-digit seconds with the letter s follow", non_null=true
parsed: 3h15
